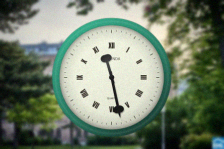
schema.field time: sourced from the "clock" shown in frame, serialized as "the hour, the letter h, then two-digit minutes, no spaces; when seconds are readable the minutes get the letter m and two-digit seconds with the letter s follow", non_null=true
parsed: 11h28
